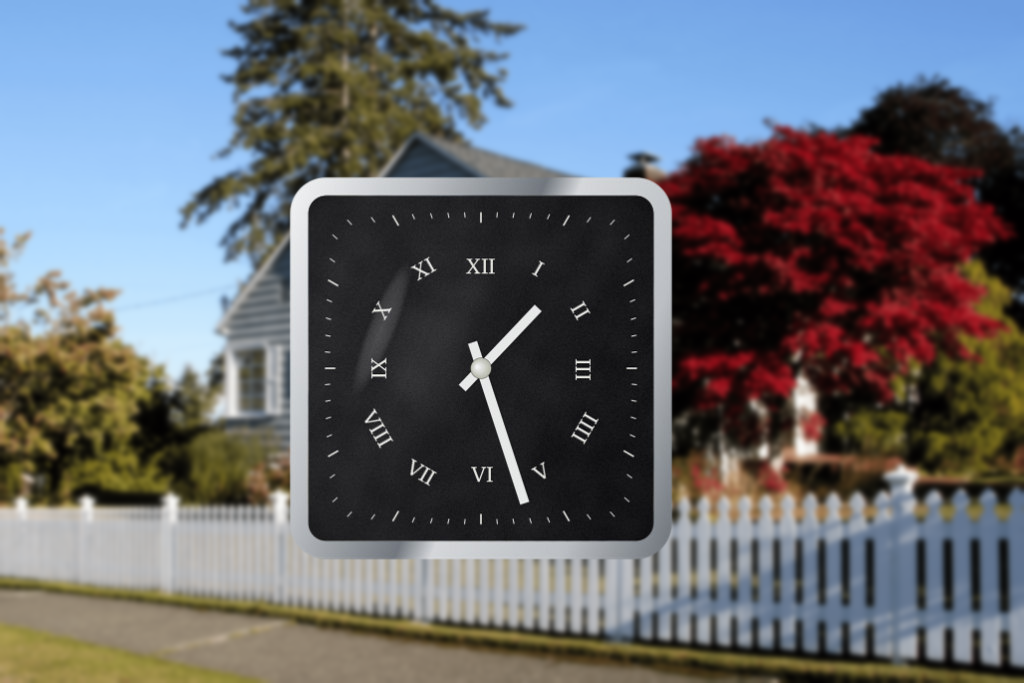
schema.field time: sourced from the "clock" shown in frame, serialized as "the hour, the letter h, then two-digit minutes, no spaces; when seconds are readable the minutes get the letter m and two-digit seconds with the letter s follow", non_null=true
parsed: 1h27
